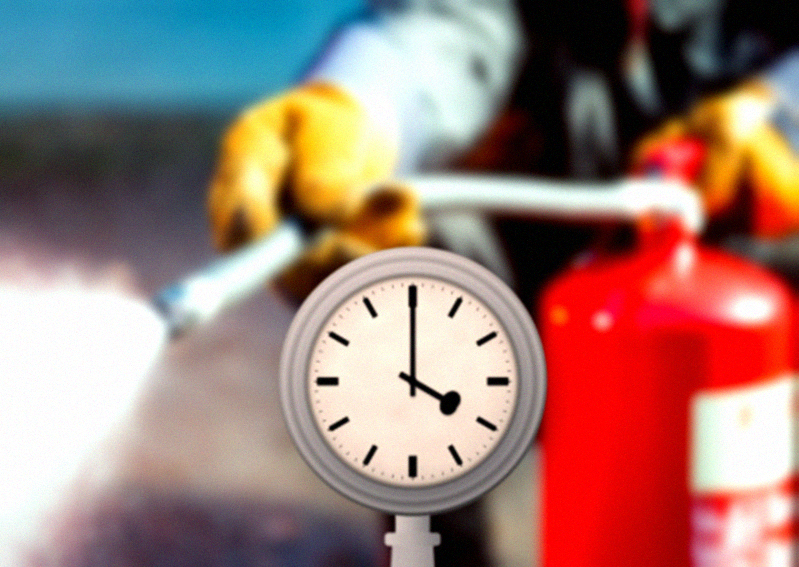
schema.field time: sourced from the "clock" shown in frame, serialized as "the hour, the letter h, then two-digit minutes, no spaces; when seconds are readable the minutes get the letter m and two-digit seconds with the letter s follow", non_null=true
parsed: 4h00
